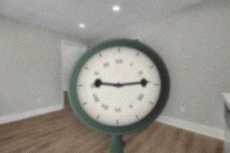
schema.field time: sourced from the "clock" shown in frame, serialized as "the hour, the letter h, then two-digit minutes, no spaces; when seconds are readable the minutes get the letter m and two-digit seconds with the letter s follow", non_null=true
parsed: 9h14
